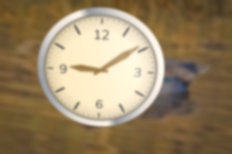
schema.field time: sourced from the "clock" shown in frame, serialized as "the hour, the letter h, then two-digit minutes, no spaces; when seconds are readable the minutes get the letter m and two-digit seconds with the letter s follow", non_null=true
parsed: 9h09
